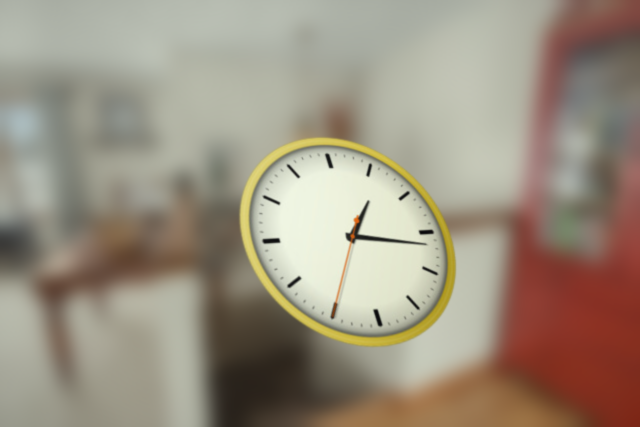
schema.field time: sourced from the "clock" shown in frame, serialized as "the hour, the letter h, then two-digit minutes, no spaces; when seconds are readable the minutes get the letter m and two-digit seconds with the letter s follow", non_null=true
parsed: 1h16m35s
